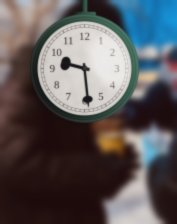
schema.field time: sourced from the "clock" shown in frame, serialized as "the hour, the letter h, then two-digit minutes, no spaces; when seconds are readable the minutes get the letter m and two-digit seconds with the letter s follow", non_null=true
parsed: 9h29
